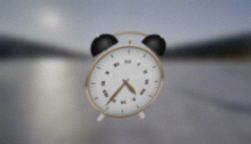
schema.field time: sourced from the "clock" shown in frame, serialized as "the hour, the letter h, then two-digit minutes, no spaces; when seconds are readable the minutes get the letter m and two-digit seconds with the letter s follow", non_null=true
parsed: 4h36
